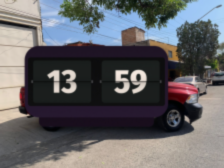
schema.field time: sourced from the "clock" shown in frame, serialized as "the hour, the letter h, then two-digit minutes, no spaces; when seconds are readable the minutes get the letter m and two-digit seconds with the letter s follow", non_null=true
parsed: 13h59
